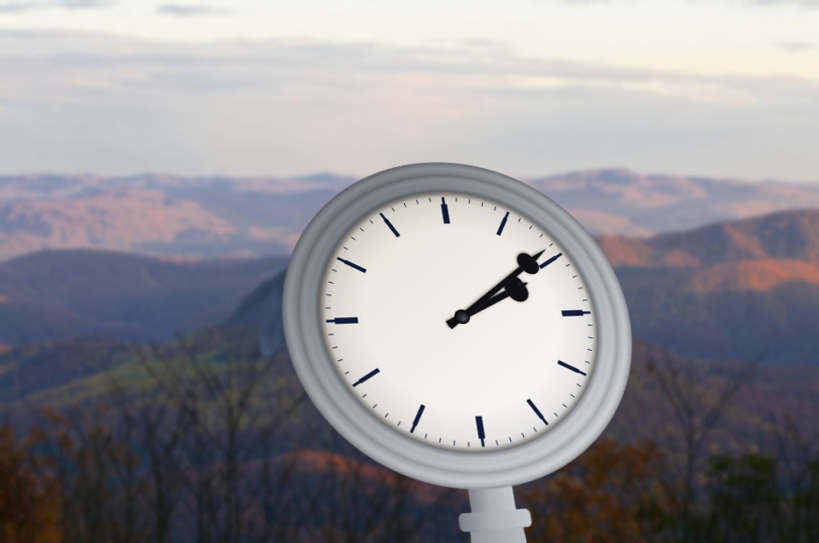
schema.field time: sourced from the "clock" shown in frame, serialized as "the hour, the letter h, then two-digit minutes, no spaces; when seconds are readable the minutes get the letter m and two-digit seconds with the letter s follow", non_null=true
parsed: 2h09
